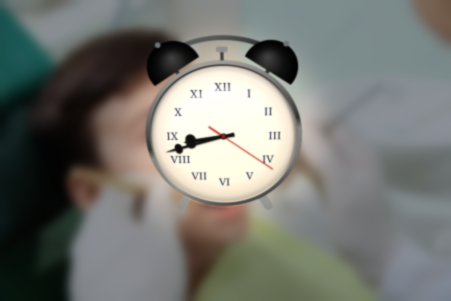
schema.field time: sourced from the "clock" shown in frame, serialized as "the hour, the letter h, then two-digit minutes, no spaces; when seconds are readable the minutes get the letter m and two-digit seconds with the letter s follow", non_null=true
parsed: 8h42m21s
